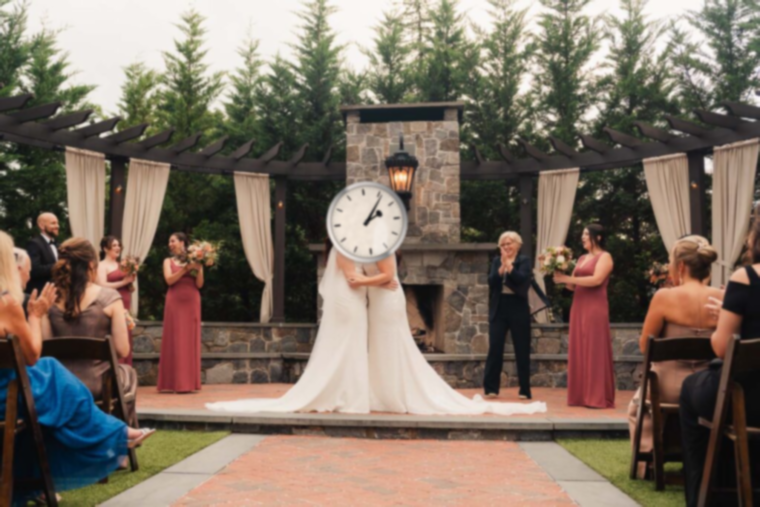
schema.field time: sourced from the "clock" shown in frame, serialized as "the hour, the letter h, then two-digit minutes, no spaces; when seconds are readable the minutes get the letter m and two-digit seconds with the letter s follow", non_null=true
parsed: 2h06
